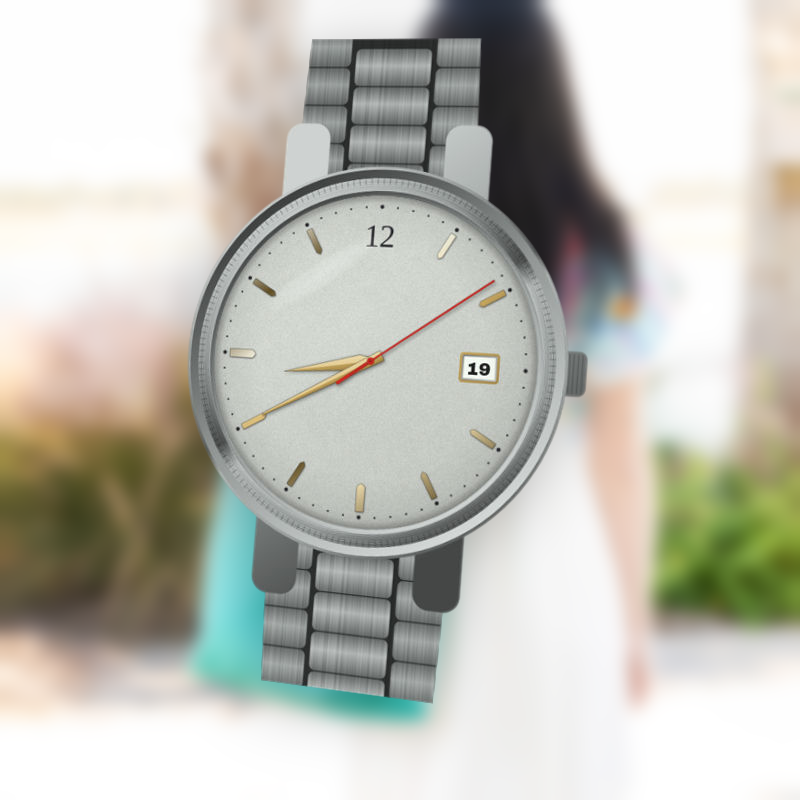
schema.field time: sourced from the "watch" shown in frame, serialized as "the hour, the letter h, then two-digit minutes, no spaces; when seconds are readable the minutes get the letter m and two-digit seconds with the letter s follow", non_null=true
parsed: 8h40m09s
